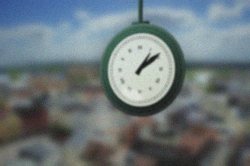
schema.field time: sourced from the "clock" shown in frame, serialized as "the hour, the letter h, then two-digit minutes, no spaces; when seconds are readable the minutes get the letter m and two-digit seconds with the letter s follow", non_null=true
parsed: 1h09
